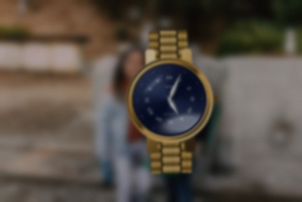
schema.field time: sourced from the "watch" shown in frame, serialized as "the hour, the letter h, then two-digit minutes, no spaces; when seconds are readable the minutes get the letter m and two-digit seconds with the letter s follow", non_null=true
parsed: 5h04
